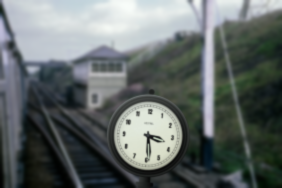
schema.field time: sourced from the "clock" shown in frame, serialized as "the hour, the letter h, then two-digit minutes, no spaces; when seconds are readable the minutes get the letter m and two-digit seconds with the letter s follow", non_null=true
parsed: 3h29
